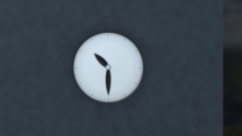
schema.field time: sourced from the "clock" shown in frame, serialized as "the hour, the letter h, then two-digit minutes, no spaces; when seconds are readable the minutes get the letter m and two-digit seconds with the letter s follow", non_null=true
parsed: 10h30
